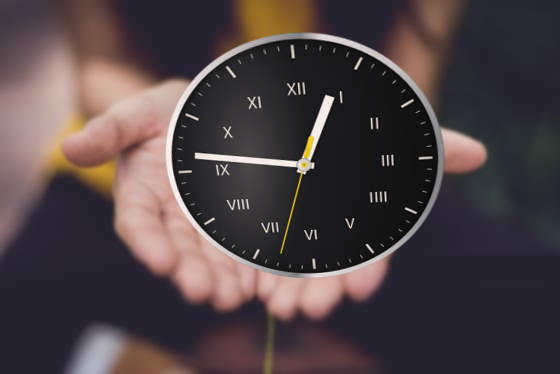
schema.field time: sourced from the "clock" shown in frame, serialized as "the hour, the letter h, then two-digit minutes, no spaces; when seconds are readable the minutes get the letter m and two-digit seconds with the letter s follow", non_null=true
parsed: 12h46m33s
